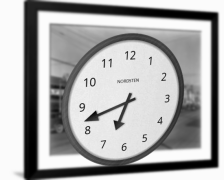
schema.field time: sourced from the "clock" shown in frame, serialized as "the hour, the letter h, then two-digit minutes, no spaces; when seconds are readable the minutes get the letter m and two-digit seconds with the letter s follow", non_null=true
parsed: 6h42
